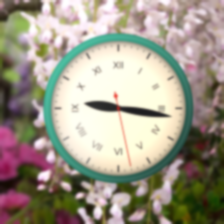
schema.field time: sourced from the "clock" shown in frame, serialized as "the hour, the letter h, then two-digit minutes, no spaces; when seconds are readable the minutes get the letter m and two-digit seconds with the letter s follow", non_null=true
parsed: 9h16m28s
